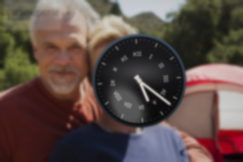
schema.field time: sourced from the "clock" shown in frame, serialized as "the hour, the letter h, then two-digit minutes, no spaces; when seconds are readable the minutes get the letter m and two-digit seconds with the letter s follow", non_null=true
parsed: 5h22
